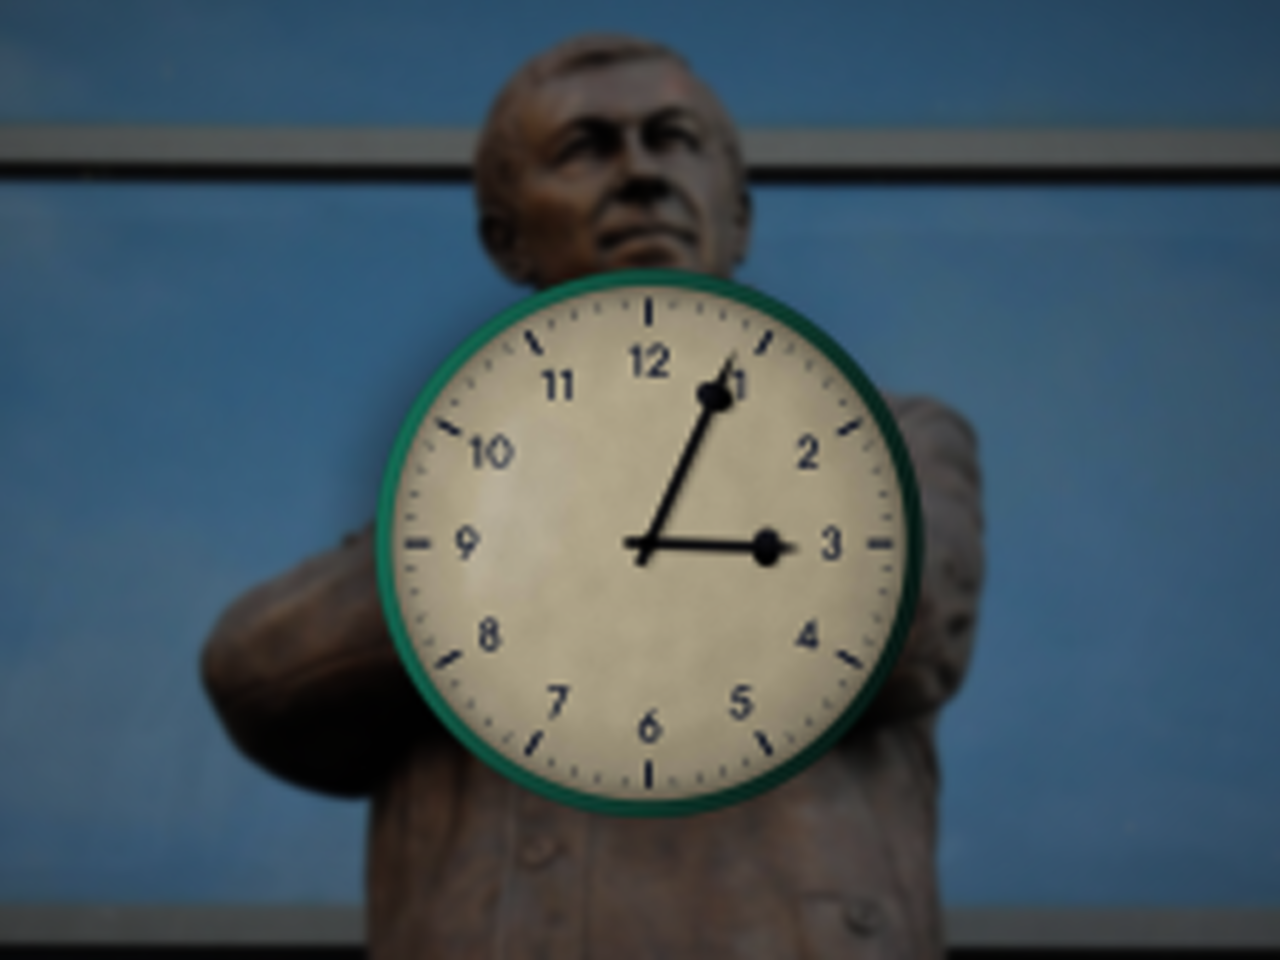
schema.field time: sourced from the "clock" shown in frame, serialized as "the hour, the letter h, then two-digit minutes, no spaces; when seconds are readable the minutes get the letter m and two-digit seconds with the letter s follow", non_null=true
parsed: 3h04
